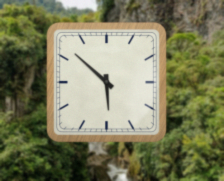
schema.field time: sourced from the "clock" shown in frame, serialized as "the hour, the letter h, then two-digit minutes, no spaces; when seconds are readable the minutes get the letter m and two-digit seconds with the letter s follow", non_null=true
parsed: 5h52
